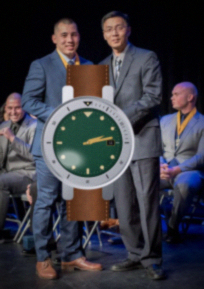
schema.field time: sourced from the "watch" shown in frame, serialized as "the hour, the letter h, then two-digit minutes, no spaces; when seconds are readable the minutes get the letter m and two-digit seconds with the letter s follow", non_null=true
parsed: 2h13
